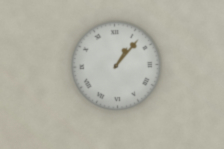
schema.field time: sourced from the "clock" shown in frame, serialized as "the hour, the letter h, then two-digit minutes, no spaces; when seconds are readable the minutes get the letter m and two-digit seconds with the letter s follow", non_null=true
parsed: 1h07
